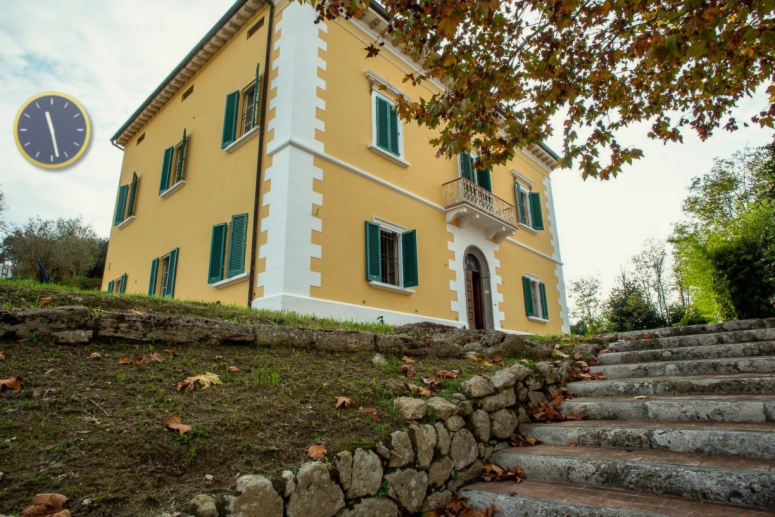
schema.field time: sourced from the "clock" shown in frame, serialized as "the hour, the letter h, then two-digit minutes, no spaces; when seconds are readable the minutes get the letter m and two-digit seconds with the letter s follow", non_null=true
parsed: 11h28
